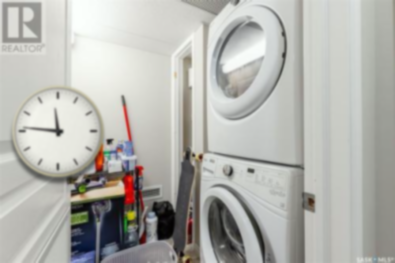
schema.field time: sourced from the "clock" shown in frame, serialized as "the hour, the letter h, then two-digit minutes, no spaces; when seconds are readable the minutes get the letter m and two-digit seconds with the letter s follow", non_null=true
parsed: 11h46
